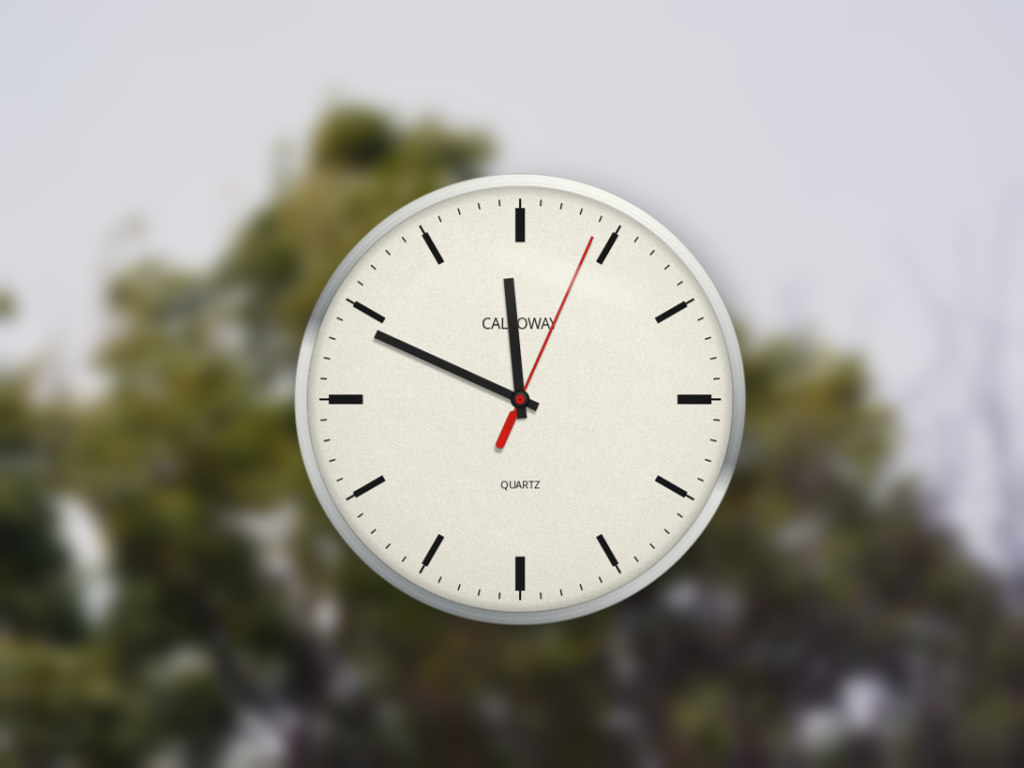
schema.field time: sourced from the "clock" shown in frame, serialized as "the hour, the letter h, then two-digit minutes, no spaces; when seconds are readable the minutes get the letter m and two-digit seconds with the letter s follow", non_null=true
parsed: 11h49m04s
